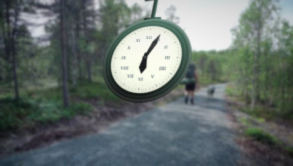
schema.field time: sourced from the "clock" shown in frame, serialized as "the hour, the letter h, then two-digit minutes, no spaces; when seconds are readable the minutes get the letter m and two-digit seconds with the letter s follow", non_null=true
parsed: 6h04
